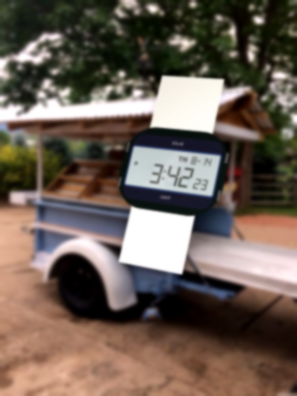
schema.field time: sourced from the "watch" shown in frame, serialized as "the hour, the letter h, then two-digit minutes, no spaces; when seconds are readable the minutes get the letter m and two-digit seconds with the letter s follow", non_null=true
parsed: 3h42
